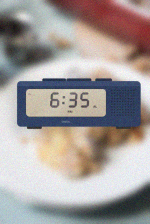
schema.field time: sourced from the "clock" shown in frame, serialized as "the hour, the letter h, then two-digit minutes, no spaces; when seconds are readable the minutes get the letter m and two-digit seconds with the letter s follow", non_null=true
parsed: 6h35
